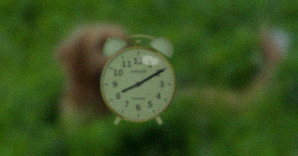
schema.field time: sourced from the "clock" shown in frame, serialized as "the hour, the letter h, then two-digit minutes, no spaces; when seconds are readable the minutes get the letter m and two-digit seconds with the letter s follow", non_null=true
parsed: 8h10
